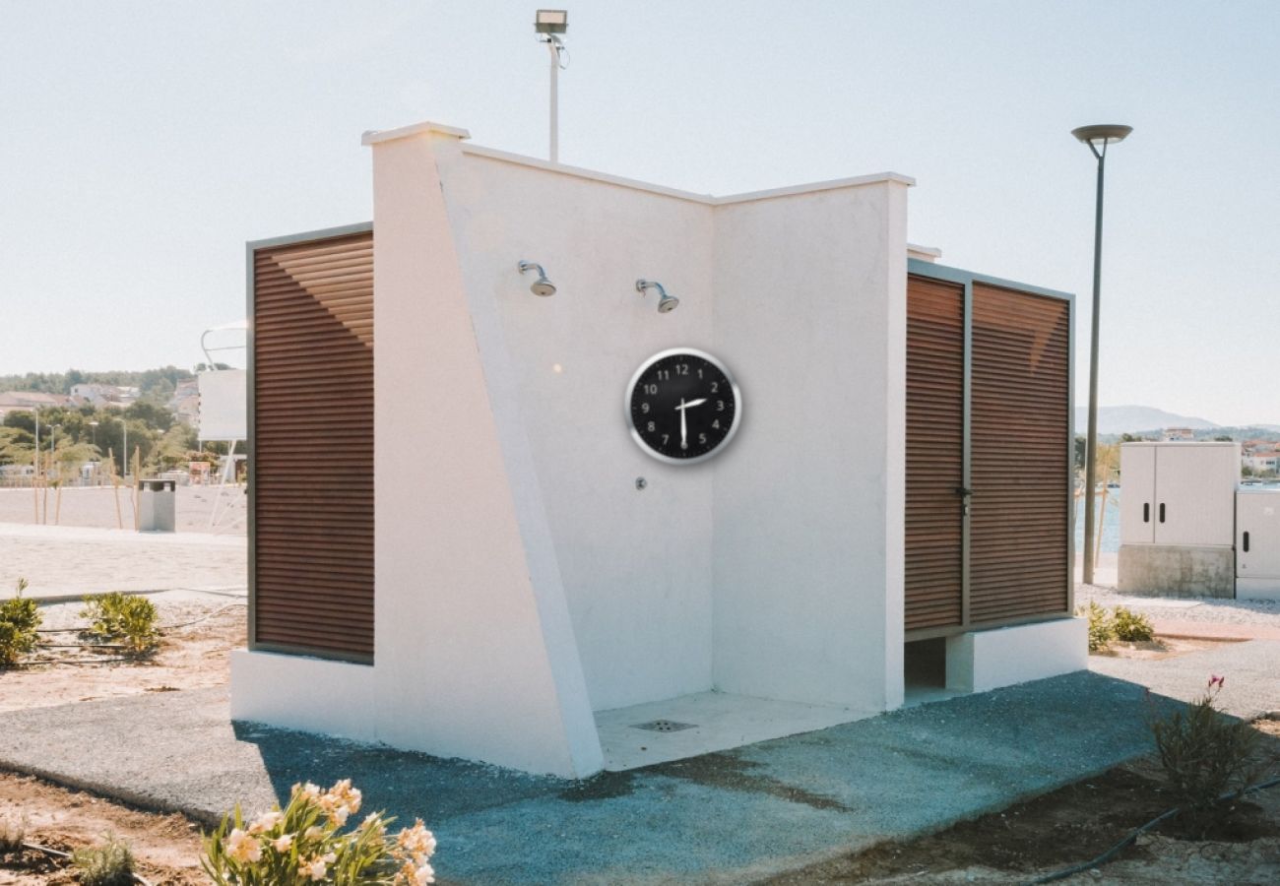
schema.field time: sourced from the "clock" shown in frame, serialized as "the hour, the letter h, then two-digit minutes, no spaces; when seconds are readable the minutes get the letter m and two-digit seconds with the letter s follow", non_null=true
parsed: 2h30
